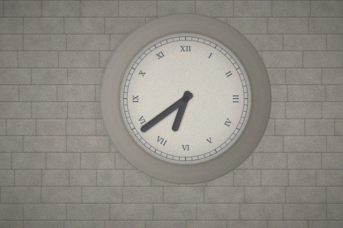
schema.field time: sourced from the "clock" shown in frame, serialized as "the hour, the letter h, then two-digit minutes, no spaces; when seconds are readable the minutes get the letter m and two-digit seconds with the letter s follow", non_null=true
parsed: 6h39
